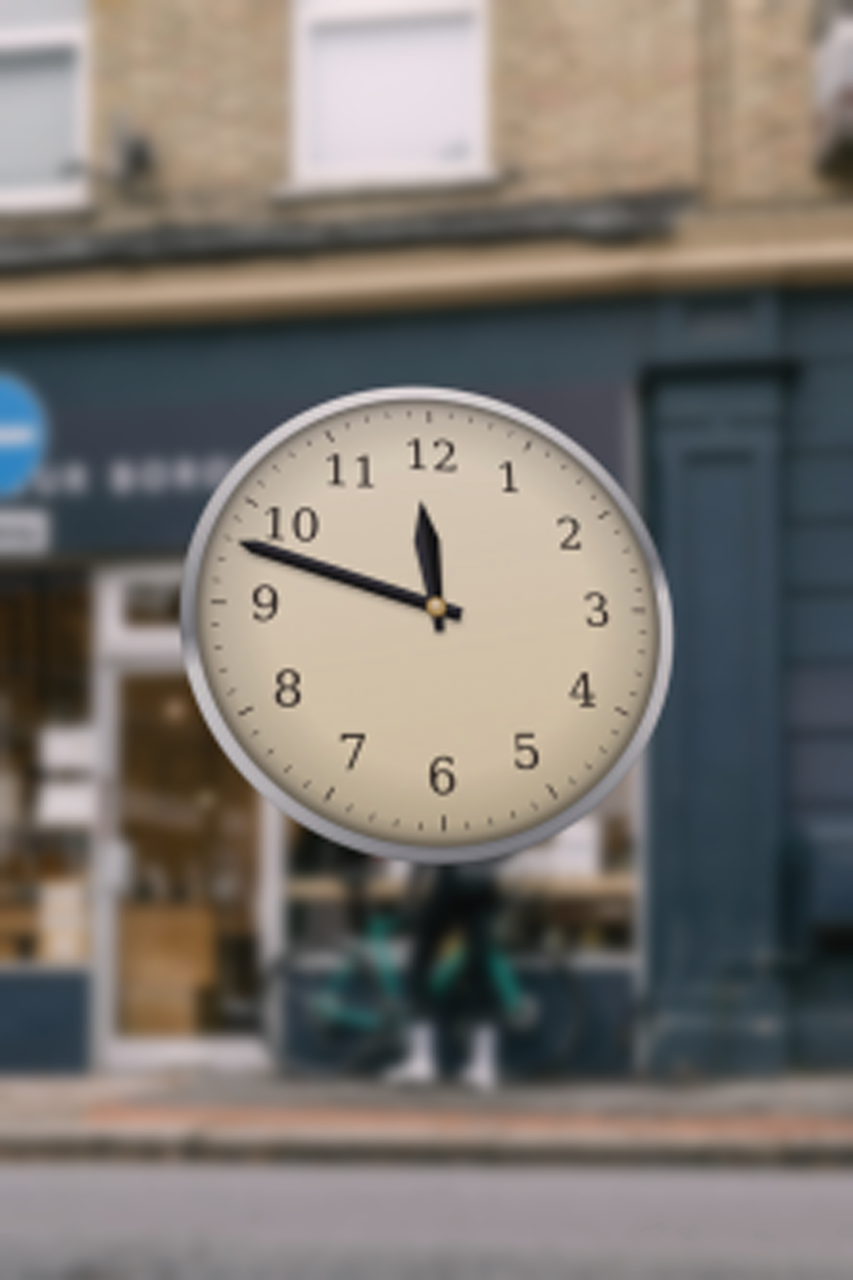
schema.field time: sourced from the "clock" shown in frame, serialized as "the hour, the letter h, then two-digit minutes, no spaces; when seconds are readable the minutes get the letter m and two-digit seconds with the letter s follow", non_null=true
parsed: 11h48
